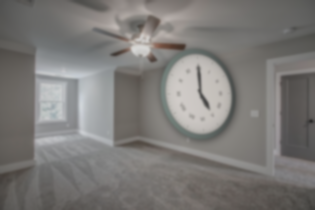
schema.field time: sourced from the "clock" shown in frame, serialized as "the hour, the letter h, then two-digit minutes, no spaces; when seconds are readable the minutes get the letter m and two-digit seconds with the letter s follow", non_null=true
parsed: 5h00
